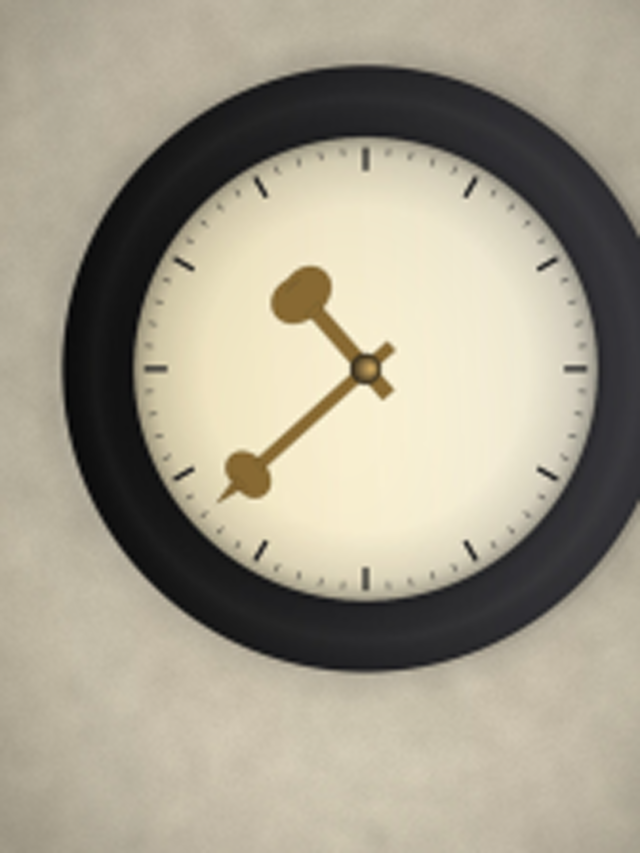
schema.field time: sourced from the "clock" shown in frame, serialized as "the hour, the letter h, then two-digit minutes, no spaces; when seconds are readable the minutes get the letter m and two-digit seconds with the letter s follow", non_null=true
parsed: 10h38
